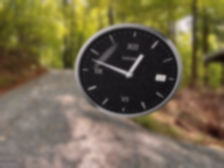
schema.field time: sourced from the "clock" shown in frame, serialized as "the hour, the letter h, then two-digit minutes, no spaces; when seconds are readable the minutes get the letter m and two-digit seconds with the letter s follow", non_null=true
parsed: 12h48
